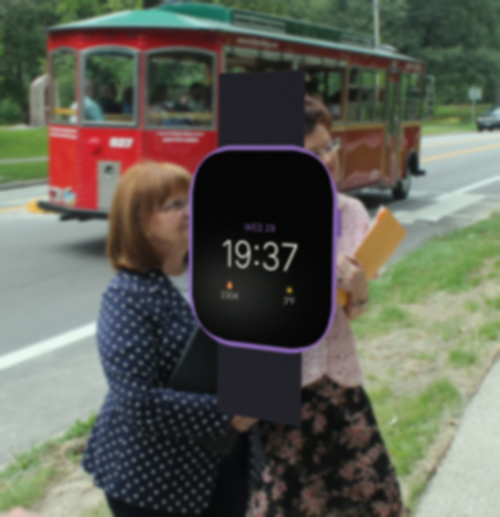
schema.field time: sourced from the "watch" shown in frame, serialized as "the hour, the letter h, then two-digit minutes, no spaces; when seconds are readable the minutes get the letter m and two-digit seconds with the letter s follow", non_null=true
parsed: 19h37
